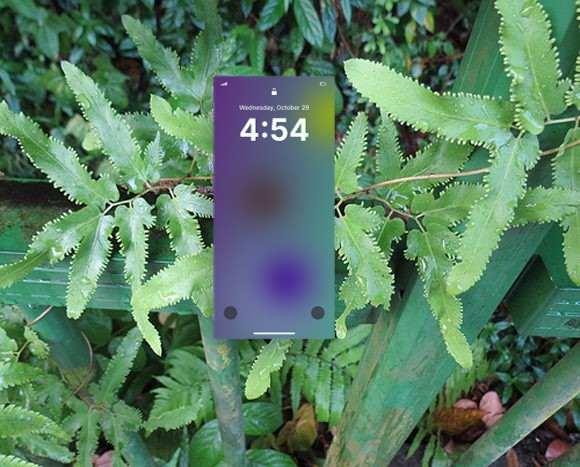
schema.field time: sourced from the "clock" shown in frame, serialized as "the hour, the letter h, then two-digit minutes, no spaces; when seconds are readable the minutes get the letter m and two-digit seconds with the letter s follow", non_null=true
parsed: 4h54
